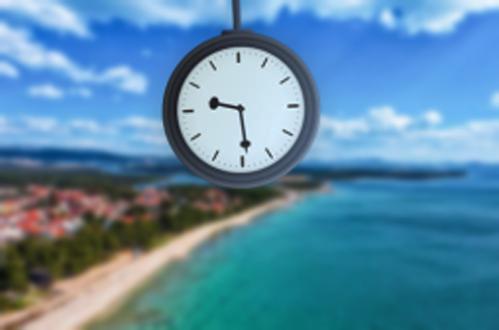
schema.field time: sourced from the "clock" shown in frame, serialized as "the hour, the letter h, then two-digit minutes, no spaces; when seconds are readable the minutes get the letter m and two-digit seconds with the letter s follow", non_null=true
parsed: 9h29
